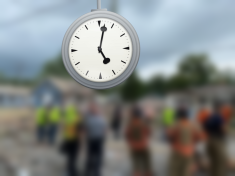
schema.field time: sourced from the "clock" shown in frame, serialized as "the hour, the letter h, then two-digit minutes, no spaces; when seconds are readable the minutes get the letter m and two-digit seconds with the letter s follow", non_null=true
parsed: 5h02
